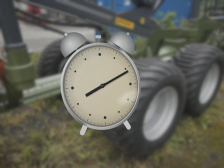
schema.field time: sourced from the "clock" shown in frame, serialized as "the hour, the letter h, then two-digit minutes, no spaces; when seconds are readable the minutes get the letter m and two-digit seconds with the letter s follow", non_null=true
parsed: 8h11
